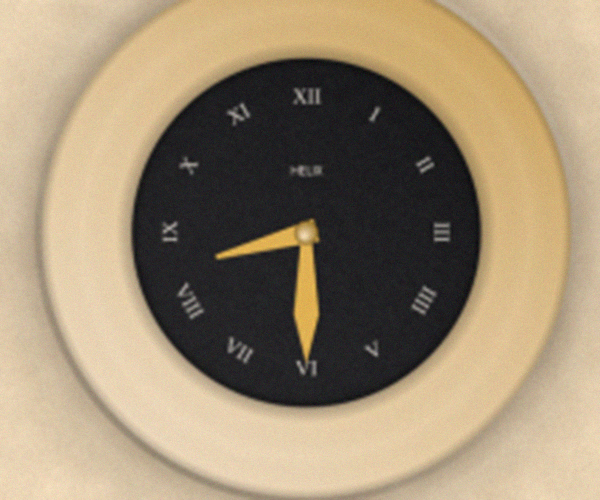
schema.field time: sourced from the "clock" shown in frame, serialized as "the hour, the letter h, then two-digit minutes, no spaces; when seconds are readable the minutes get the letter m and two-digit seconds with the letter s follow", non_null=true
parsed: 8h30
